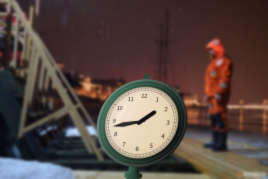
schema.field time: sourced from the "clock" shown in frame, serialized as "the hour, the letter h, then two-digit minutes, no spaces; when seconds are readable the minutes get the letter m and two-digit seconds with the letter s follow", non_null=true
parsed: 1h43
